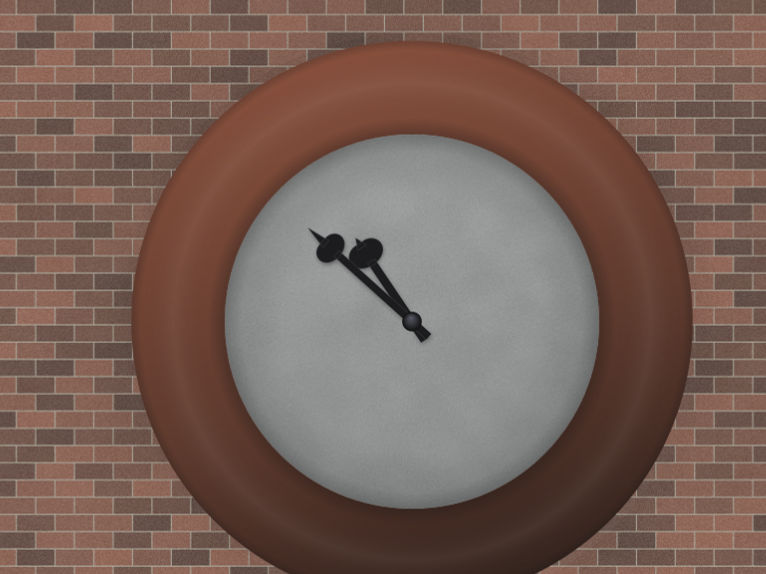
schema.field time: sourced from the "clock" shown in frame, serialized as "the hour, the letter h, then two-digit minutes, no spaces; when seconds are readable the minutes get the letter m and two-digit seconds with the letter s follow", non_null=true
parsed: 10h52
